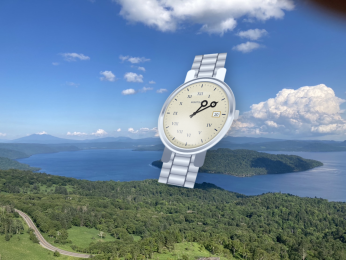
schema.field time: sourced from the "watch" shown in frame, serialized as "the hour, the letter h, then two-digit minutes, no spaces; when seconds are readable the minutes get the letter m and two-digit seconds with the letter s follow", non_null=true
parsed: 1h10
